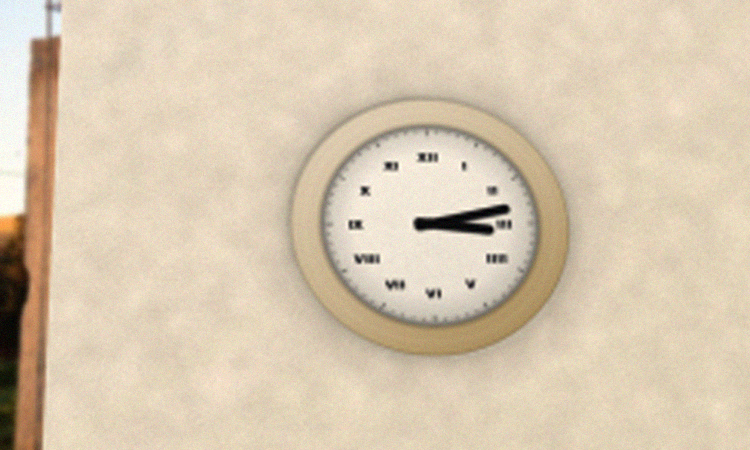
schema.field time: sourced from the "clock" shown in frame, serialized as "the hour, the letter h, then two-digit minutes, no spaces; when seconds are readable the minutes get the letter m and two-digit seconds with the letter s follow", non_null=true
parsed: 3h13
